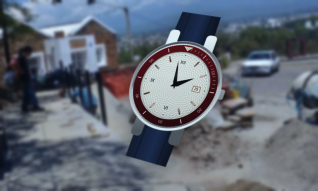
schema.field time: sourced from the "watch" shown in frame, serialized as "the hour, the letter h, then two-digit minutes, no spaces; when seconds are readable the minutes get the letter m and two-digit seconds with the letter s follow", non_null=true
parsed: 1h58
